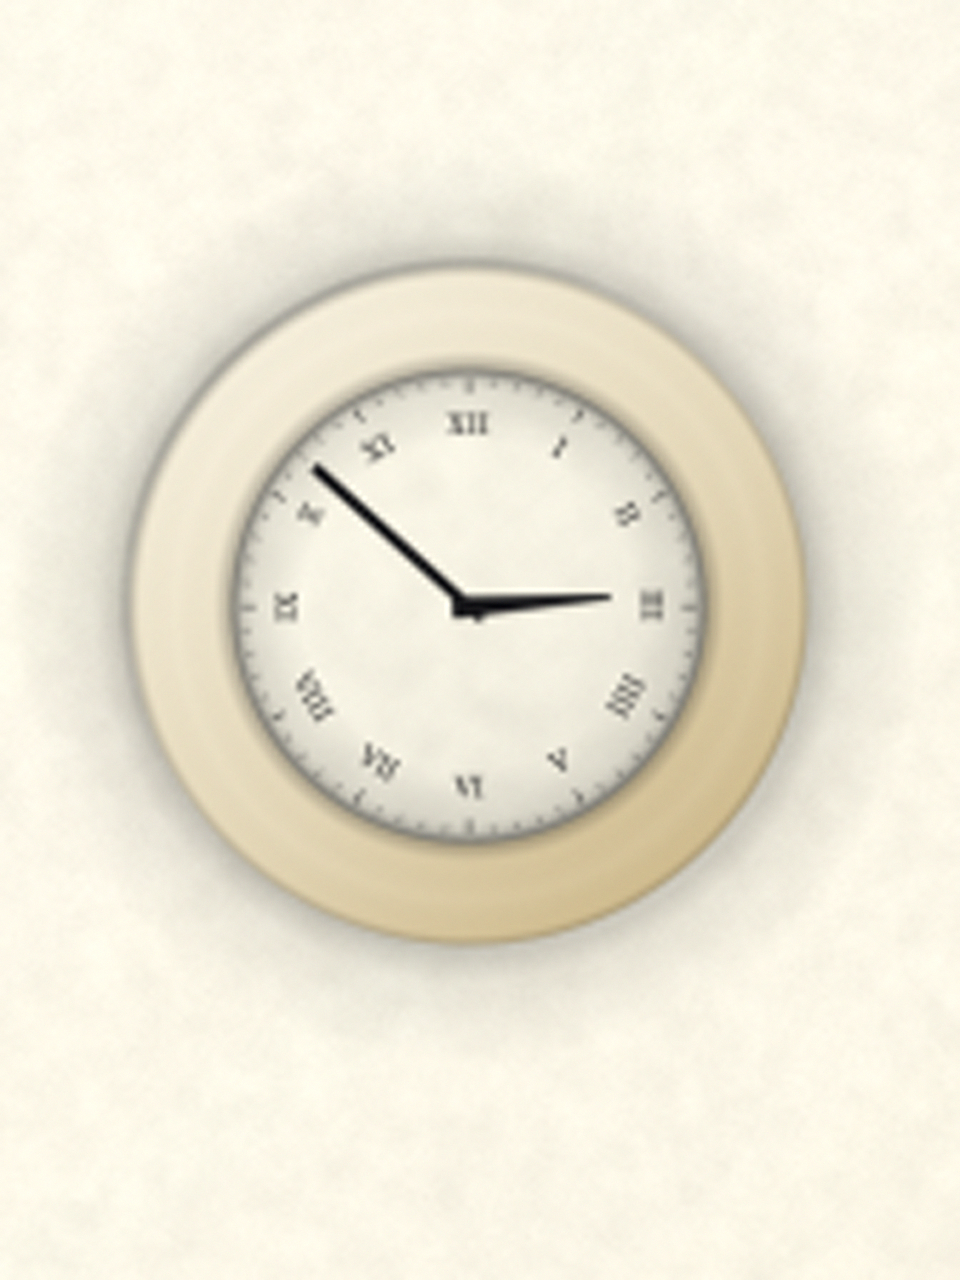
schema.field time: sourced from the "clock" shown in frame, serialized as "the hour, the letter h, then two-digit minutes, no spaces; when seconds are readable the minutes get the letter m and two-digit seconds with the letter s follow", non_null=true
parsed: 2h52
